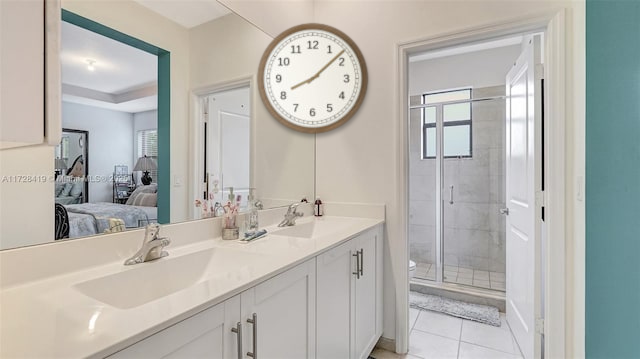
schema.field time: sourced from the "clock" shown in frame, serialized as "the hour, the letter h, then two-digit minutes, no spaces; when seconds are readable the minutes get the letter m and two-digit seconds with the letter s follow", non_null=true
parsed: 8h08
